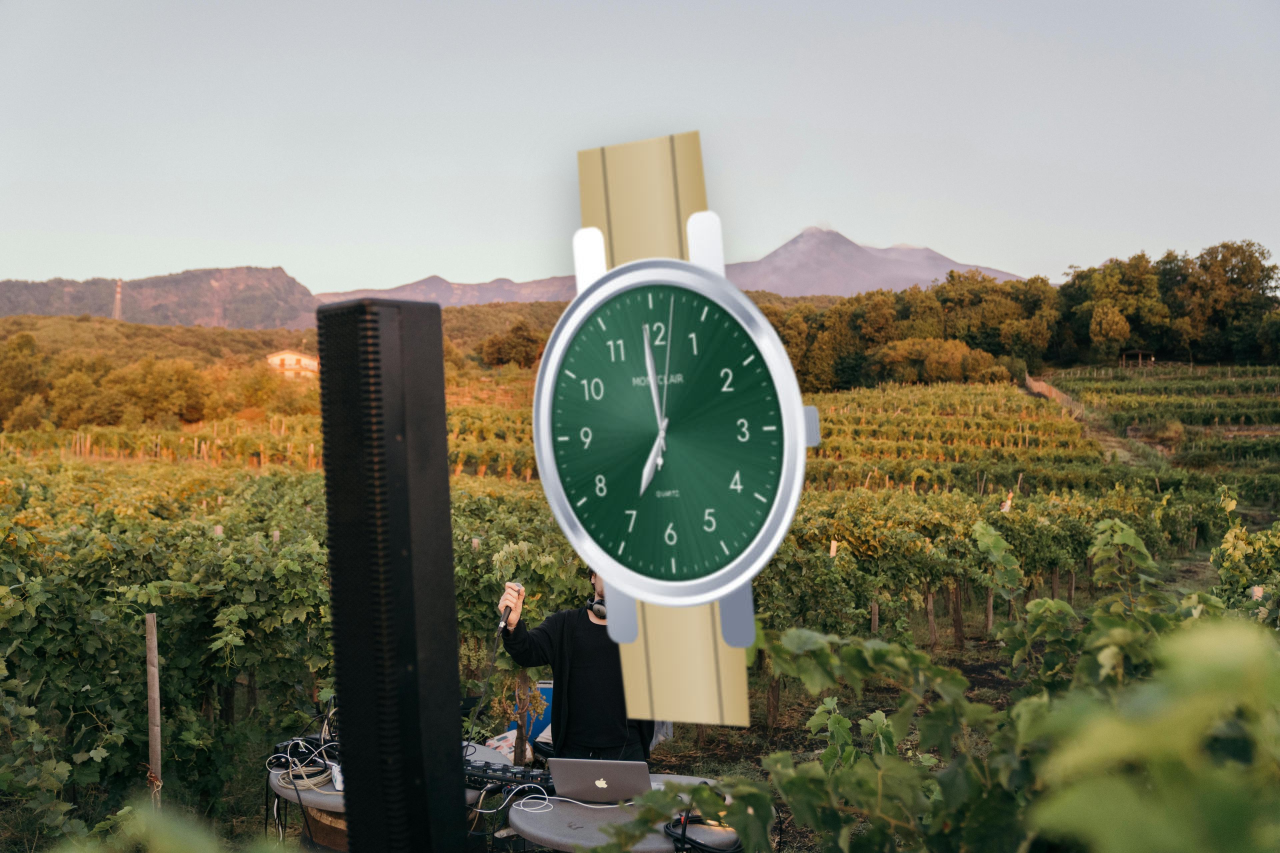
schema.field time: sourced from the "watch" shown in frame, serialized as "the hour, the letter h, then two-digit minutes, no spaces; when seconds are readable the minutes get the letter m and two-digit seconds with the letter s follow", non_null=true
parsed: 6h59m02s
